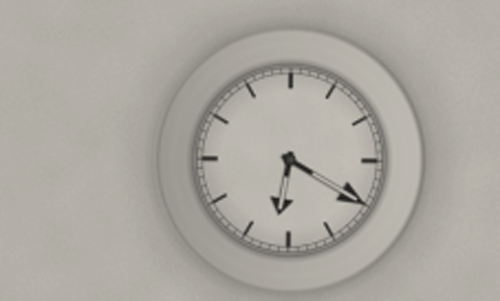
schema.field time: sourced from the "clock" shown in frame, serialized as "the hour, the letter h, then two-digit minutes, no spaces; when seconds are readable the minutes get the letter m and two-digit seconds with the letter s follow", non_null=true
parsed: 6h20
